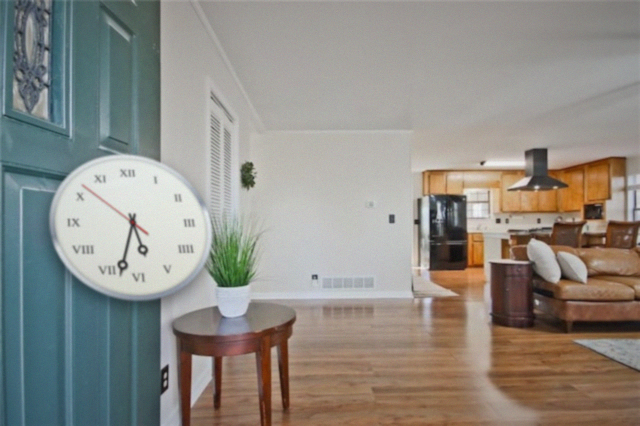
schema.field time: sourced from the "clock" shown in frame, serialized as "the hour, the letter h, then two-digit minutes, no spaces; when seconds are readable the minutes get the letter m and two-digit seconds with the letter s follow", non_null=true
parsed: 5h32m52s
